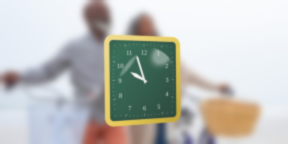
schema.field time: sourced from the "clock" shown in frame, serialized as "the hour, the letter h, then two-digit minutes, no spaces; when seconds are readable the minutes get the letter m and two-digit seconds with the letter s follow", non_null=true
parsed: 9h57
